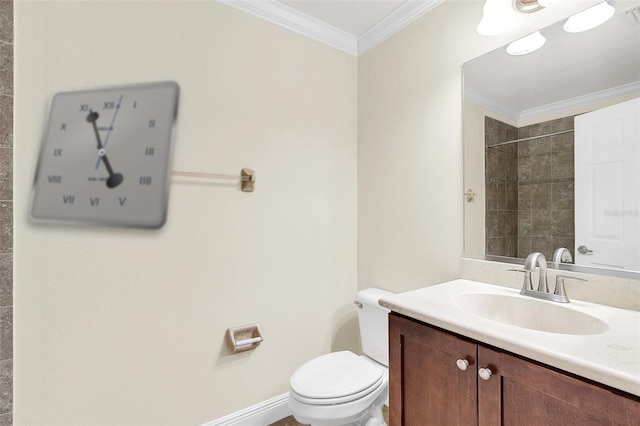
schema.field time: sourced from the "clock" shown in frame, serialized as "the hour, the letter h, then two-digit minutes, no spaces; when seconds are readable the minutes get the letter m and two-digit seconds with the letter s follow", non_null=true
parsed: 4h56m02s
